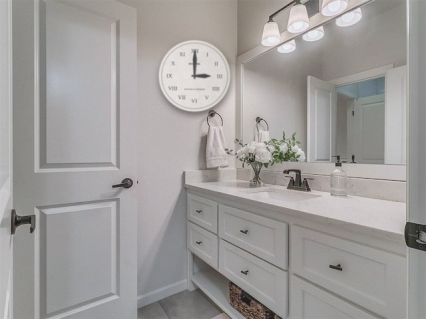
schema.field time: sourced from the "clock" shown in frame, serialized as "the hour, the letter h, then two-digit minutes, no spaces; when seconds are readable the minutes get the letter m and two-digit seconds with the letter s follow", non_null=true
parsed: 3h00
